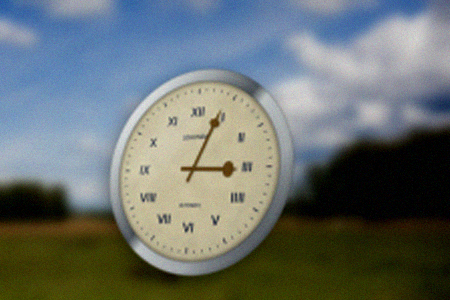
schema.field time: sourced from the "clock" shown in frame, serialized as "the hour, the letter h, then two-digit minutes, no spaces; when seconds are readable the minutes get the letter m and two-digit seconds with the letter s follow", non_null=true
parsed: 3h04
